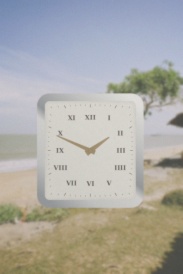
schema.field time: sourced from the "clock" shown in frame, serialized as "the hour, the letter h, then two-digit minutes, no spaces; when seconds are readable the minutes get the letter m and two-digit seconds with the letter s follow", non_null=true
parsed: 1h49
